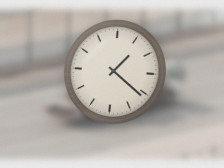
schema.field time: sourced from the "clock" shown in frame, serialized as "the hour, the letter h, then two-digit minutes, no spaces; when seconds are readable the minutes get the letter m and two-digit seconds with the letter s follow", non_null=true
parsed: 1h21
